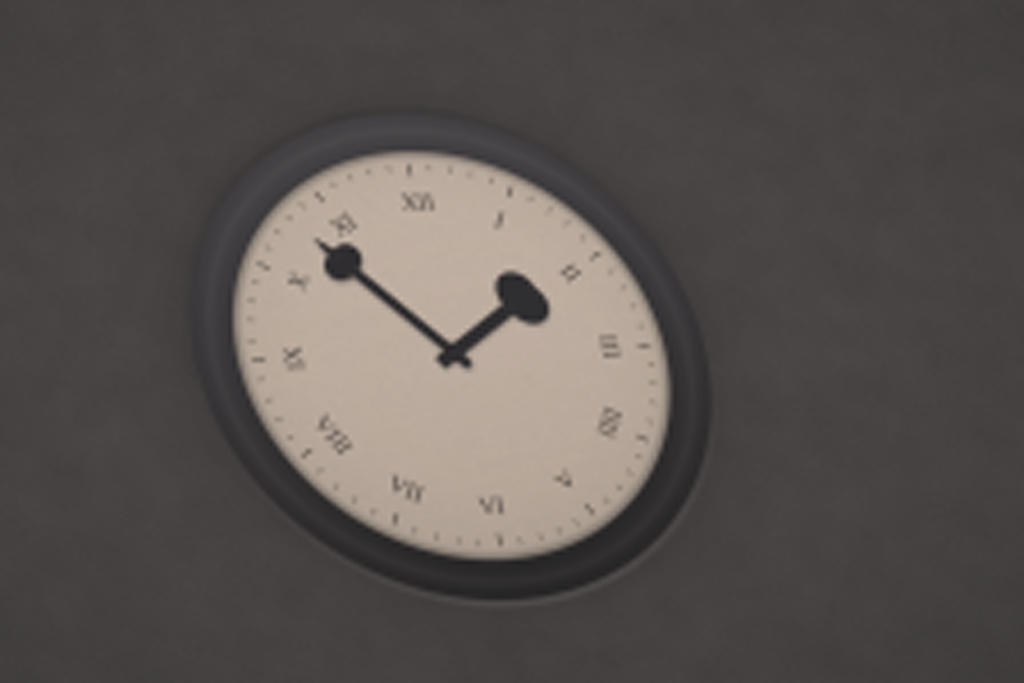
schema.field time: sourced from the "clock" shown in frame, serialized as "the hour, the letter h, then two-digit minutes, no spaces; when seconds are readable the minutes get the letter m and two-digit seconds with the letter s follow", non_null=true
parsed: 1h53
